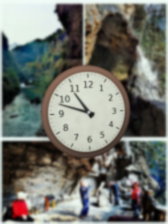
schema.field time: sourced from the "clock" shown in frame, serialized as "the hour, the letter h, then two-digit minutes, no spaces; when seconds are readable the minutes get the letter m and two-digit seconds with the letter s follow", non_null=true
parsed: 10h48
